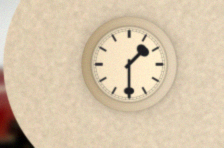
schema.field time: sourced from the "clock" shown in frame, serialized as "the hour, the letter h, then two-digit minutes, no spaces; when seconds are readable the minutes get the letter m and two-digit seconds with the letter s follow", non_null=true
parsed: 1h30
